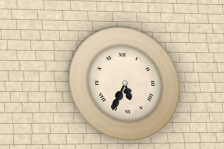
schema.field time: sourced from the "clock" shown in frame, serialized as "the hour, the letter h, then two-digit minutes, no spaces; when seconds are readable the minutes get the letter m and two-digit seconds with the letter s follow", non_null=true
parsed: 5h35
